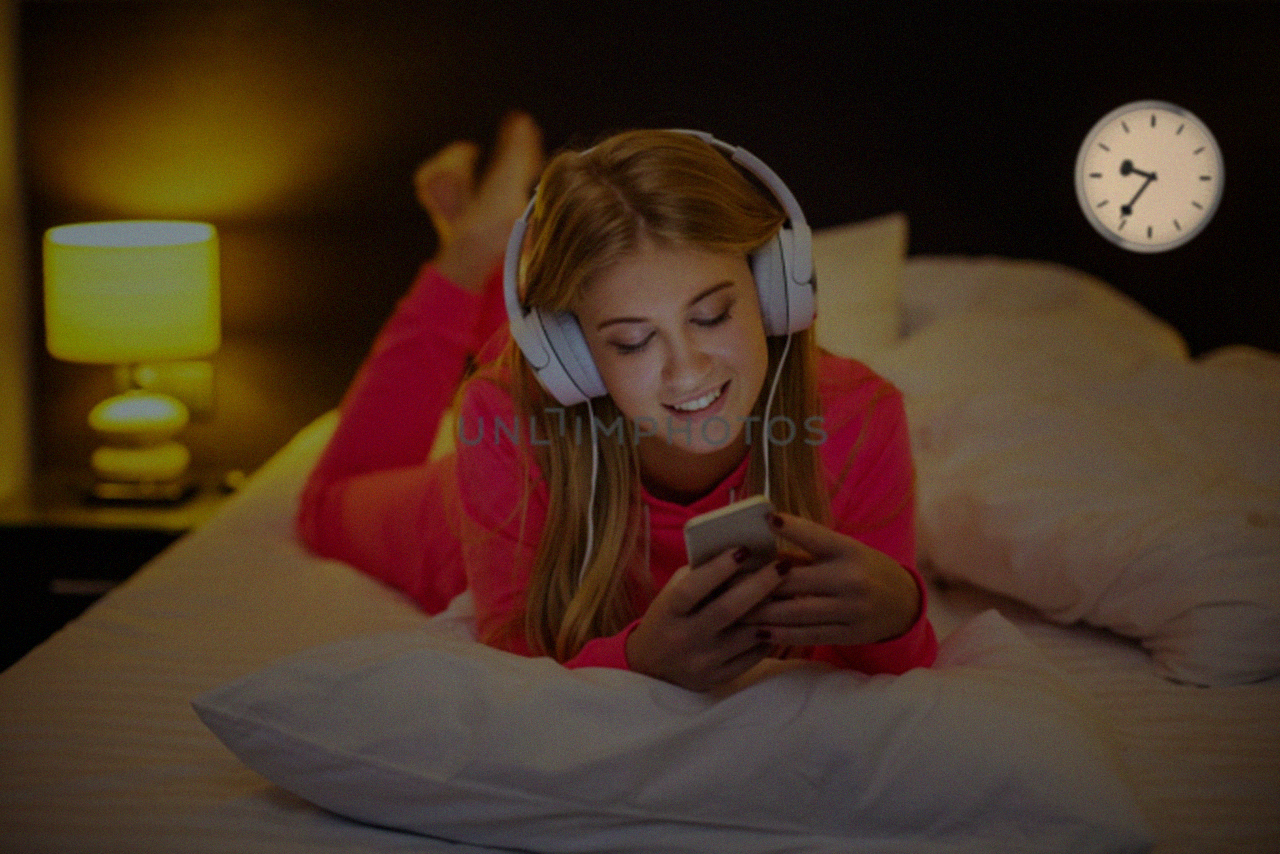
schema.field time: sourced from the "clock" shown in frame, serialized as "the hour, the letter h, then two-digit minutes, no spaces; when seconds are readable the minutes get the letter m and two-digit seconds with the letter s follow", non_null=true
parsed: 9h36
